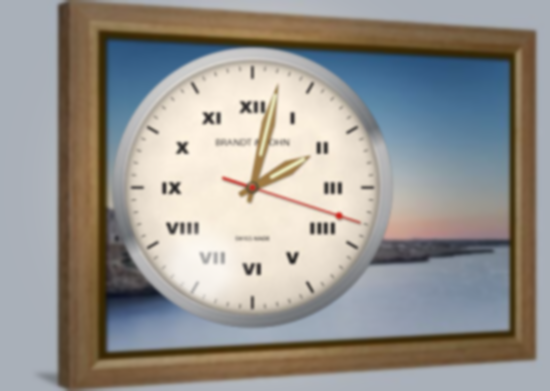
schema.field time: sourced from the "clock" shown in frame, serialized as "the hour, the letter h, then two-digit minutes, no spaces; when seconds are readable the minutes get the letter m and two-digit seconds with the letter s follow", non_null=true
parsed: 2h02m18s
